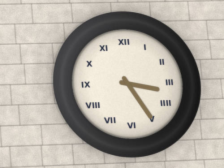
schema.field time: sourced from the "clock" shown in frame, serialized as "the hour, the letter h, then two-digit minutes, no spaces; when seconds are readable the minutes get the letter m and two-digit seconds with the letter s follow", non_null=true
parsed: 3h25
